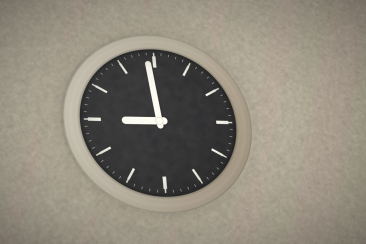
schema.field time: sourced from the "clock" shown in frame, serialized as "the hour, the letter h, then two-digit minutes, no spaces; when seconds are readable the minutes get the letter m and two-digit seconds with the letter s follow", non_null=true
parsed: 8h59
